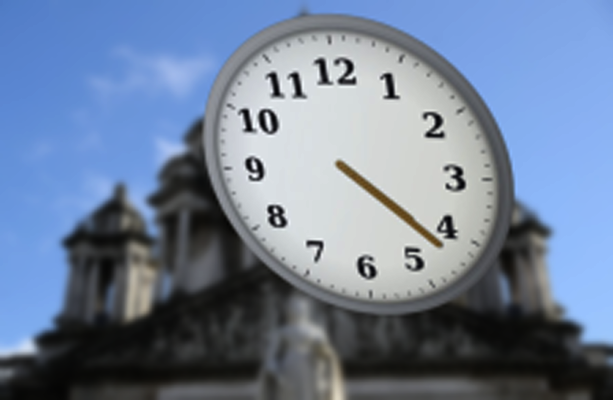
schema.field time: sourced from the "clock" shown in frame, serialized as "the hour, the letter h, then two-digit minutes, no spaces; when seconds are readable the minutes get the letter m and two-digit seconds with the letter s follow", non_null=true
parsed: 4h22
